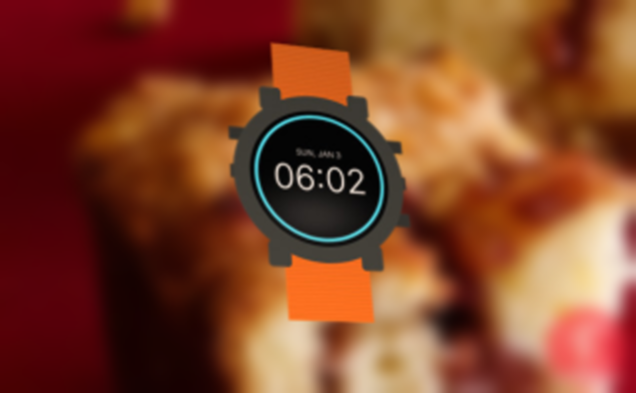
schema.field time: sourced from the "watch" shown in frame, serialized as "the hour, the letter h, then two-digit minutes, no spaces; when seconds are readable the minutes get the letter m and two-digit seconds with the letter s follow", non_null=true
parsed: 6h02
